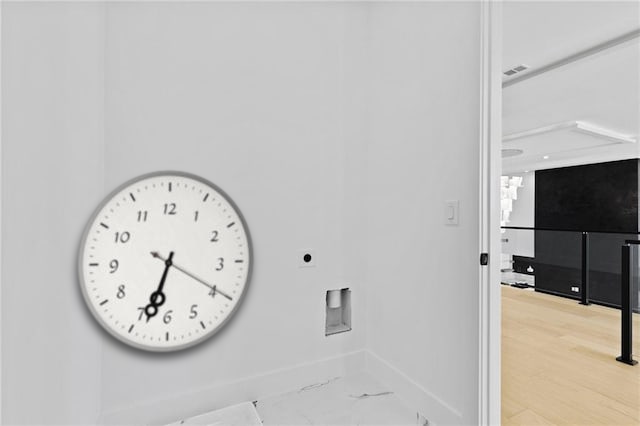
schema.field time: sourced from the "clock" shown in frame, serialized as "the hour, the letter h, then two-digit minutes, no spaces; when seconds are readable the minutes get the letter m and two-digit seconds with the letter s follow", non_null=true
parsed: 6h33m20s
